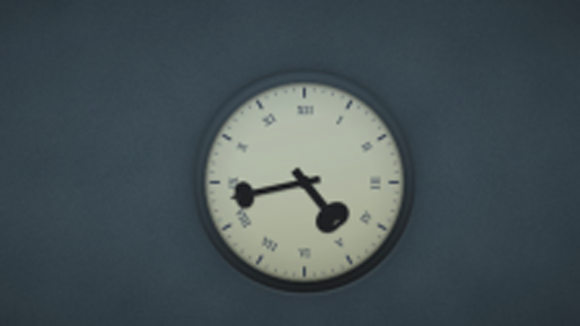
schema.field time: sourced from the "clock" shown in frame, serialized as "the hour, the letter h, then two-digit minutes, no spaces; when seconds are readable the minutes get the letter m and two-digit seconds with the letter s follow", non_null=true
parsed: 4h43
